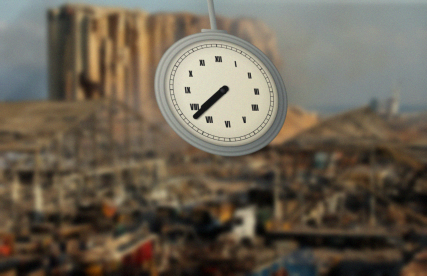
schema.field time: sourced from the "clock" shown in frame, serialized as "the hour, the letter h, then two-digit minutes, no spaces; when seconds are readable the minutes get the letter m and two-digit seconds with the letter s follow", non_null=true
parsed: 7h38
